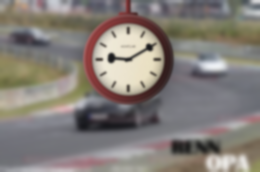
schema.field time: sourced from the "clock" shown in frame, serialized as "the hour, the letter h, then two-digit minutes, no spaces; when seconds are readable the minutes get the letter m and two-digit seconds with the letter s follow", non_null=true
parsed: 9h10
